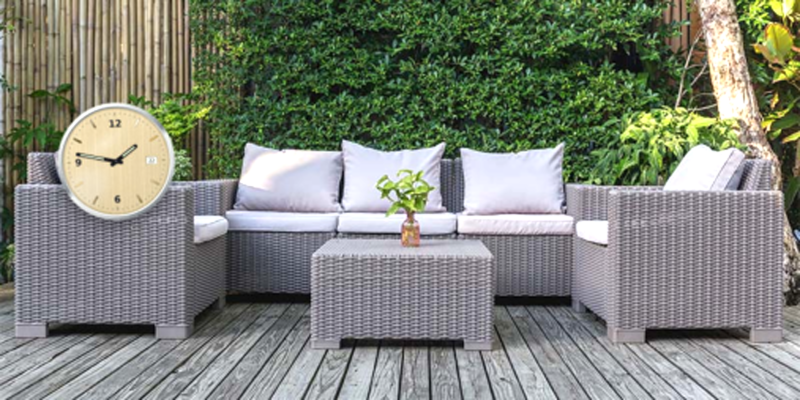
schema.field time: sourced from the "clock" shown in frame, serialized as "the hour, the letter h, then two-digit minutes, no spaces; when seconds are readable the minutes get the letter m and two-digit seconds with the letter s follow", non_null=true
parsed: 1h47
